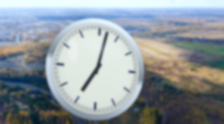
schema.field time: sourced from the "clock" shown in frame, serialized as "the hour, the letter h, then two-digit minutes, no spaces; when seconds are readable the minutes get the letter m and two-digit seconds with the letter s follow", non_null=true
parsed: 7h02
